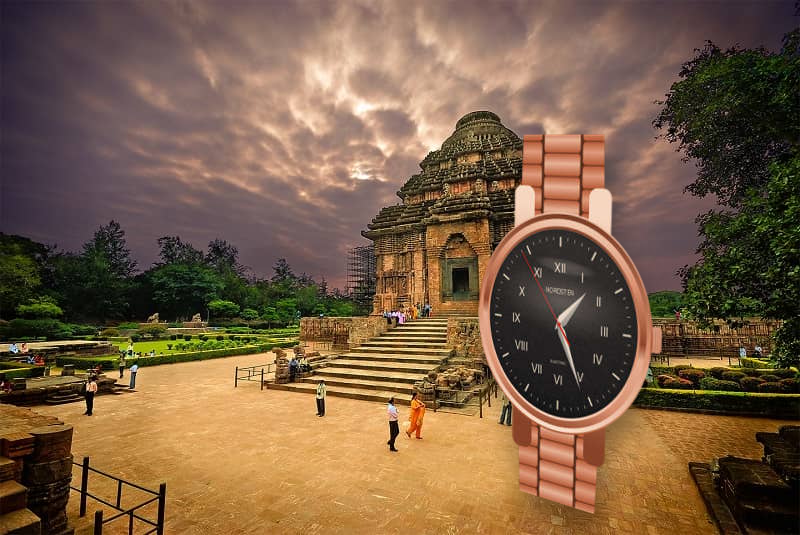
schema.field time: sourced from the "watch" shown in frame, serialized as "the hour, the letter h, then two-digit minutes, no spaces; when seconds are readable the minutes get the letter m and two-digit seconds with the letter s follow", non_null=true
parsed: 1h25m54s
